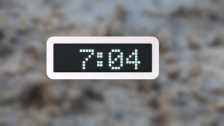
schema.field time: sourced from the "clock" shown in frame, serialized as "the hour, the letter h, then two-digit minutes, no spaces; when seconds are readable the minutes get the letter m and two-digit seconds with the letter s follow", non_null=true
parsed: 7h04
